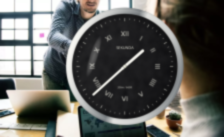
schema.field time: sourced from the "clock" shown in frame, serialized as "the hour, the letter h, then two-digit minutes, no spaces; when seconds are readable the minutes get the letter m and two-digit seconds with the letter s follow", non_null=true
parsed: 1h38
